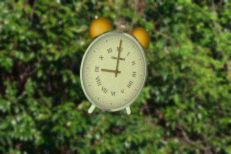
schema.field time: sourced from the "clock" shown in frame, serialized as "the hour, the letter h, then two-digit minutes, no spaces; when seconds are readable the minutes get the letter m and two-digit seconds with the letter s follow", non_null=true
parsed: 9h00
